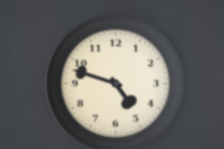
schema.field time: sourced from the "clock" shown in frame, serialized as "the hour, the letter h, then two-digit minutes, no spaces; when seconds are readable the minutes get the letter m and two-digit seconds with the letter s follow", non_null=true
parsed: 4h48
